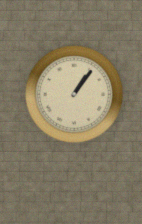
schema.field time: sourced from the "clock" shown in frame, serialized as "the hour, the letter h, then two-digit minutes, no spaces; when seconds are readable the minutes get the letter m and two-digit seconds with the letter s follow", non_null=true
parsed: 1h06
